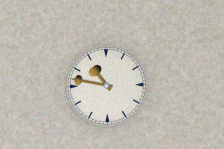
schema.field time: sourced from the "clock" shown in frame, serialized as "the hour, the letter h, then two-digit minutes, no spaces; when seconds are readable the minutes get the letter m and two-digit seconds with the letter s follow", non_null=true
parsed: 10h47
